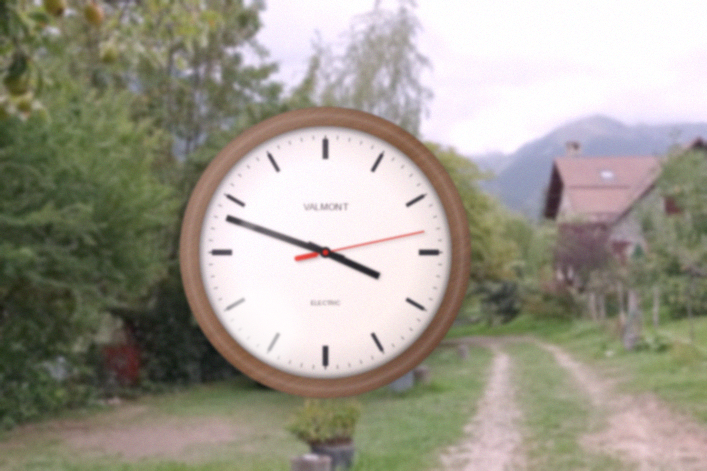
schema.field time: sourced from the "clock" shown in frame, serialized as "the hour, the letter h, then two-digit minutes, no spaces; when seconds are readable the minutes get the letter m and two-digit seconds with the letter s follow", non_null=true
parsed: 3h48m13s
